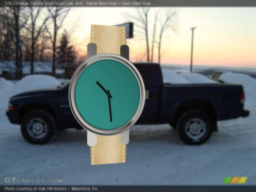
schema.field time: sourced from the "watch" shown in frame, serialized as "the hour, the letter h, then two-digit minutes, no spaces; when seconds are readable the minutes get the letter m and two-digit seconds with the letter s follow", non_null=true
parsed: 10h29
